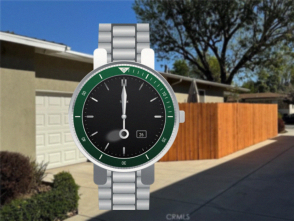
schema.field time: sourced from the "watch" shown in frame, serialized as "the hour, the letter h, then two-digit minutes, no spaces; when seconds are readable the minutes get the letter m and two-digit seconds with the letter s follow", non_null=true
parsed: 6h00
